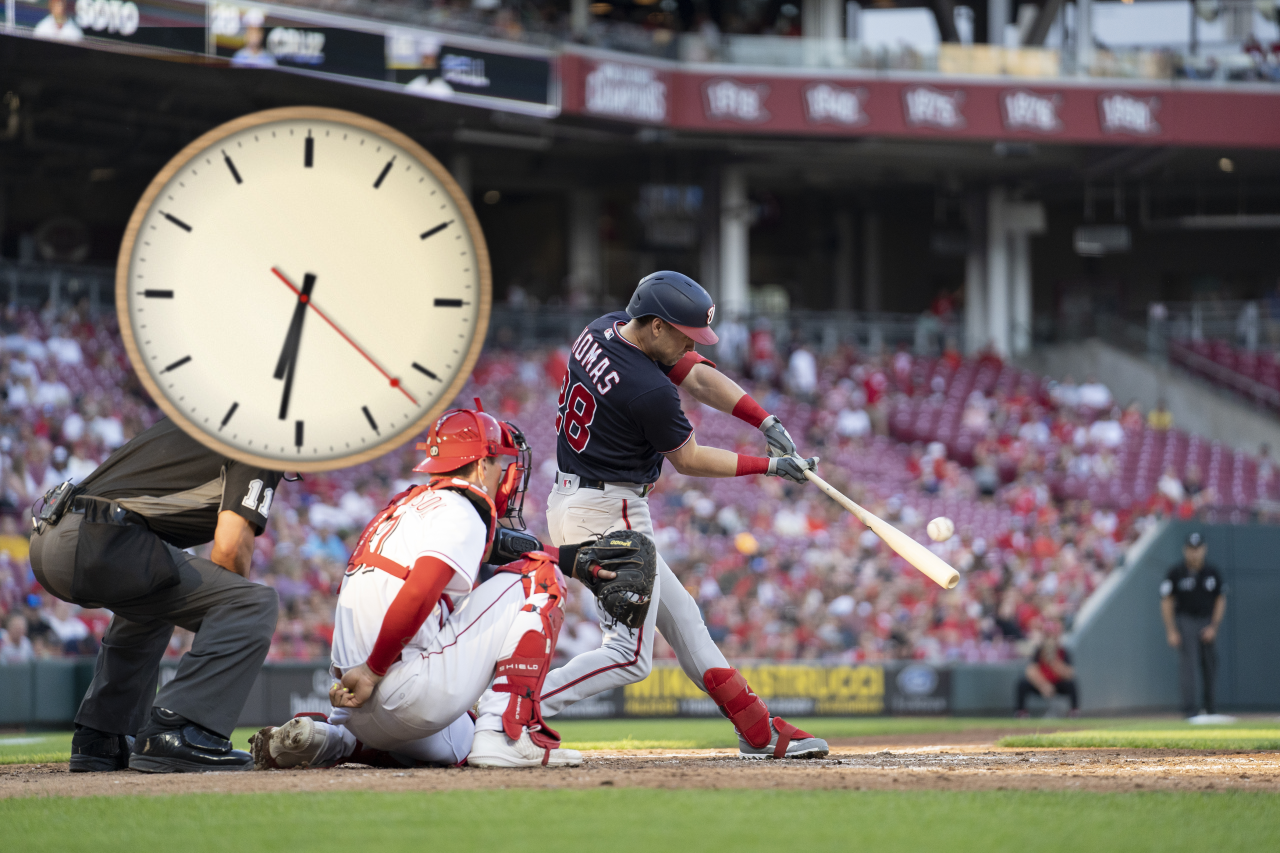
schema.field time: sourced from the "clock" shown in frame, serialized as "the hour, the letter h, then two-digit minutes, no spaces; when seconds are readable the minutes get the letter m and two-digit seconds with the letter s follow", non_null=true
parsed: 6h31m22s
